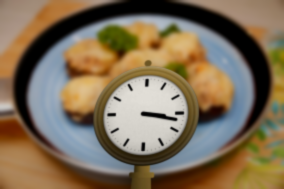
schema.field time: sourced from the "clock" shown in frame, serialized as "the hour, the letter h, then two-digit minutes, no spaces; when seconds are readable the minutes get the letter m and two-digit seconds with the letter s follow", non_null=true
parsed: 3h17
